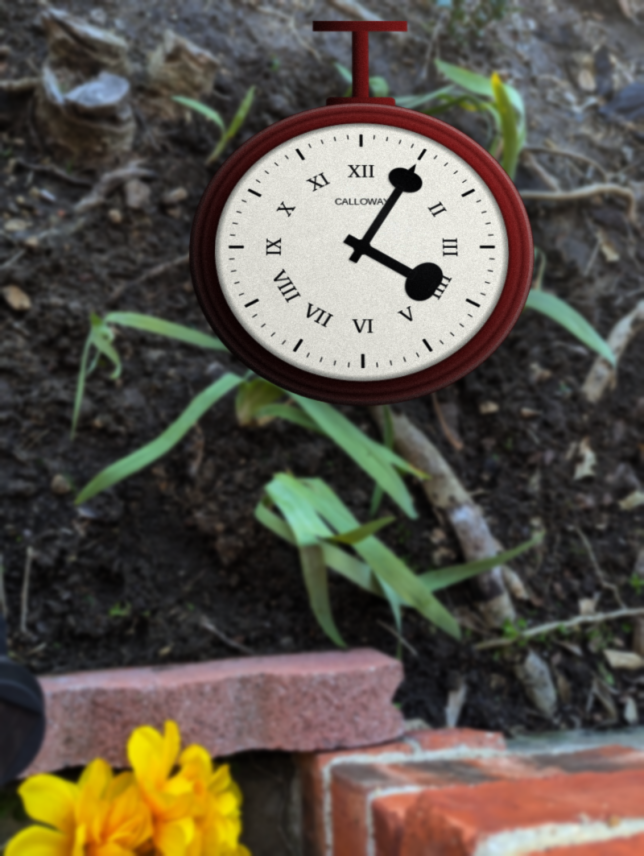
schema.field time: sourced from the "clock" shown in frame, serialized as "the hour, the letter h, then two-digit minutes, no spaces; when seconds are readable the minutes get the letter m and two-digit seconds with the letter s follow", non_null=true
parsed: 4h05
